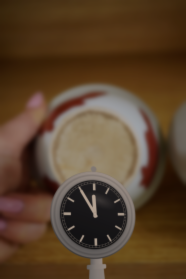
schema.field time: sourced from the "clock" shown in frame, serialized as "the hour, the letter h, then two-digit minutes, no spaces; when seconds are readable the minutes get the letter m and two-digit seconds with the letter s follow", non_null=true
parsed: 11h55
